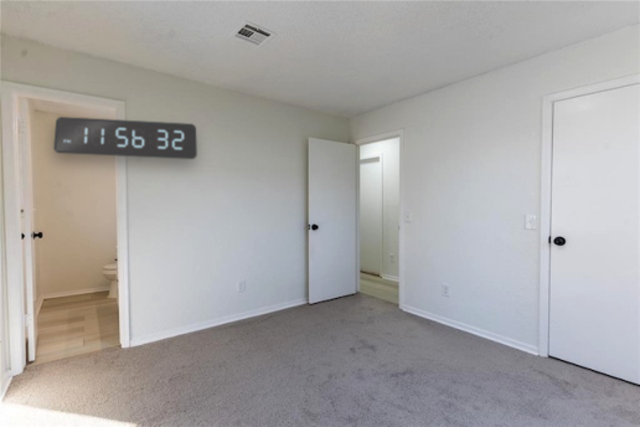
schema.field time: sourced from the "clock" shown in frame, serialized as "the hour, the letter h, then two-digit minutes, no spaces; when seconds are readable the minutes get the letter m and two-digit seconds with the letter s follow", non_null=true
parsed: 11h56m32s
